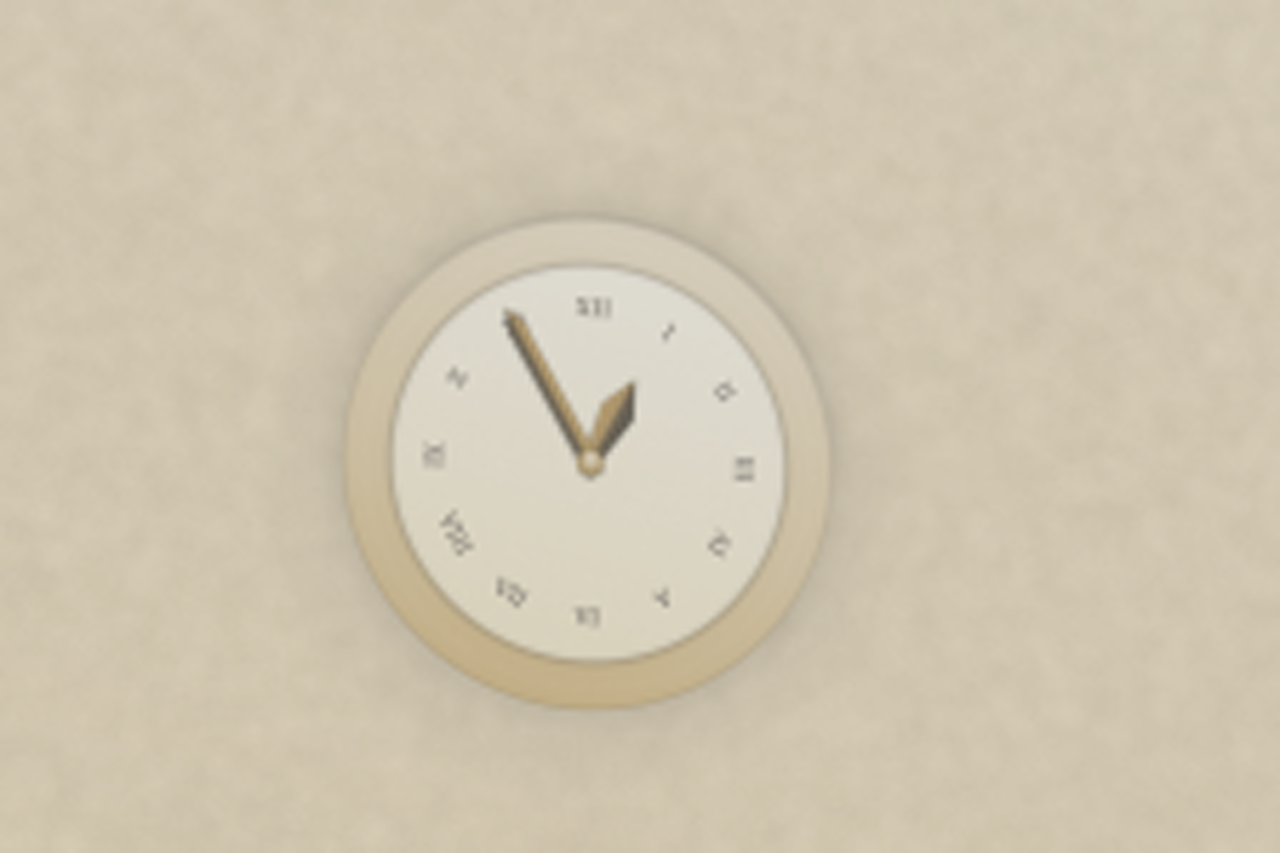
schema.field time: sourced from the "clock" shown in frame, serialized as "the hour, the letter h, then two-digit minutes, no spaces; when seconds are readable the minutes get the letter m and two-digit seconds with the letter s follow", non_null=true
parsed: 12h55
